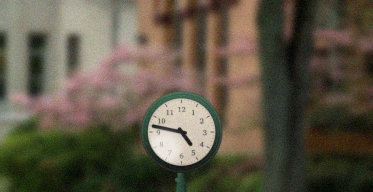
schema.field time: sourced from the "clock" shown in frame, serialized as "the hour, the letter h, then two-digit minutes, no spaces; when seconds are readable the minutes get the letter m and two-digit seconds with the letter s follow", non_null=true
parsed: 4h47
